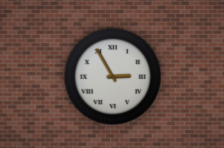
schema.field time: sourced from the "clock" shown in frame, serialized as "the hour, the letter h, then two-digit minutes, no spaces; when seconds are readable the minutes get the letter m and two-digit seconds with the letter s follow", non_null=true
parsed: 2h55
